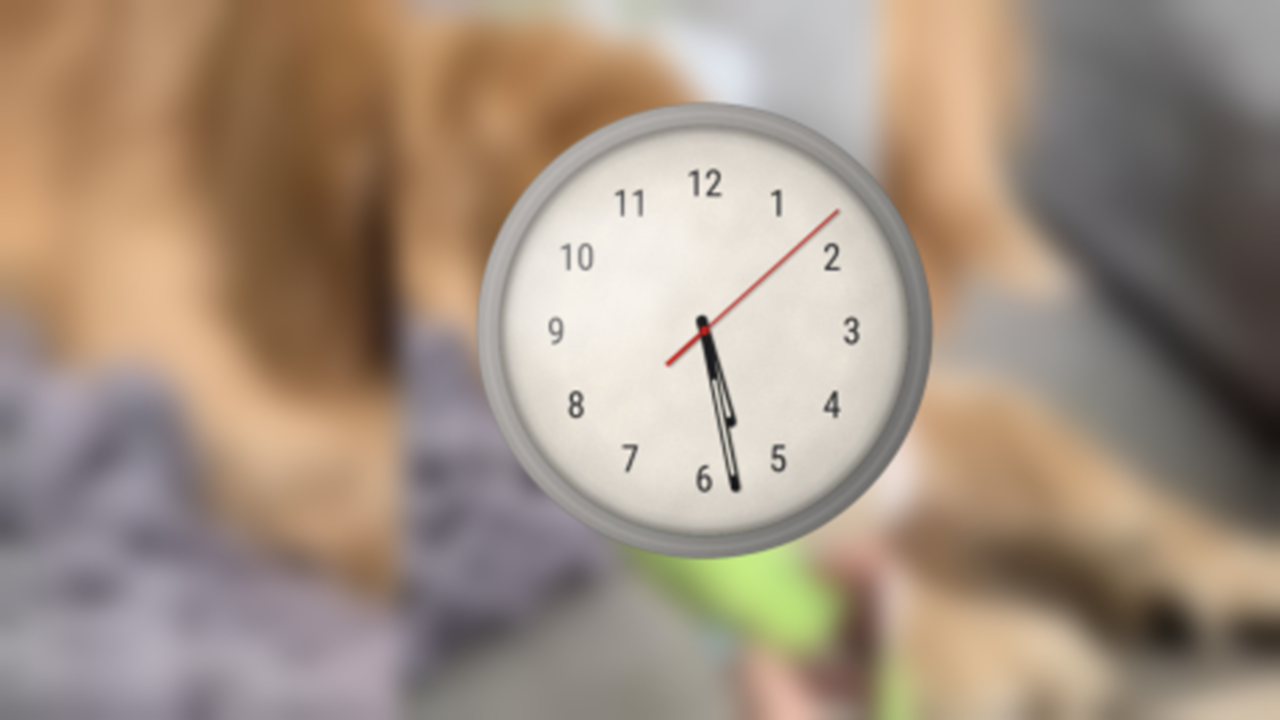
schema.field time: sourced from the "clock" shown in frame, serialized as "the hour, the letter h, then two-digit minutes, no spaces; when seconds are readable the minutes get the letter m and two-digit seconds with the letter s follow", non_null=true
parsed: 5h28m08s
